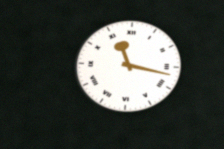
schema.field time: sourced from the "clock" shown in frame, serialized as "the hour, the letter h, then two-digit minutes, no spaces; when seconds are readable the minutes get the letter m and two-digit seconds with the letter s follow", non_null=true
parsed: 11h17
